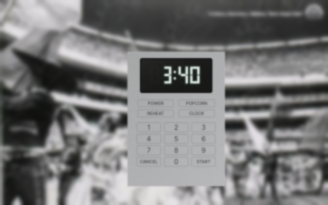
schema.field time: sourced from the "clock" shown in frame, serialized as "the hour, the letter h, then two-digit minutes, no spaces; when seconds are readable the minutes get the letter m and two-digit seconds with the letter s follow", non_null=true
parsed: 3h40
